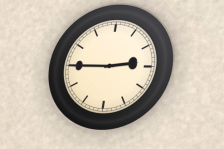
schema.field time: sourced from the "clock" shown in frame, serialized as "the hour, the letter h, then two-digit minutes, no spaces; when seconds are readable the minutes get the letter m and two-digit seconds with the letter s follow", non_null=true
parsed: 2h45
